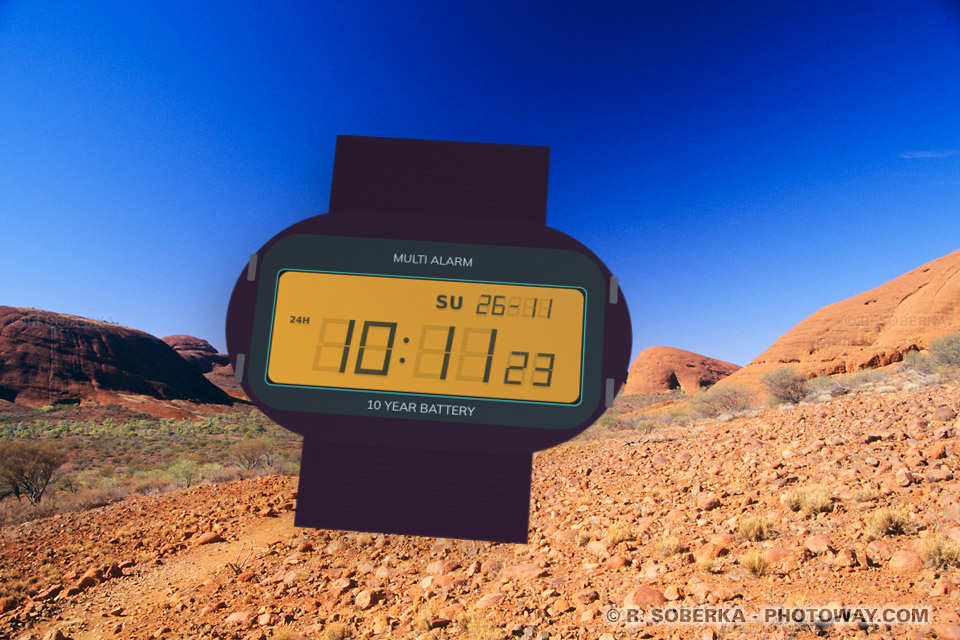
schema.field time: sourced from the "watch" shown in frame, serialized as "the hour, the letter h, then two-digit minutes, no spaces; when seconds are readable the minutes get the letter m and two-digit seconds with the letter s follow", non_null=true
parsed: 10h11m23s
